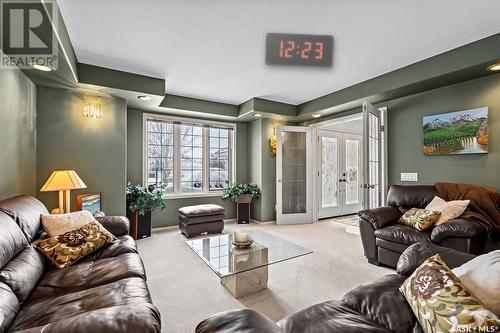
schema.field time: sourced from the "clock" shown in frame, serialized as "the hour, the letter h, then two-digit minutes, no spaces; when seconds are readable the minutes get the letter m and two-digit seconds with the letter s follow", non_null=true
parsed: 12h23
